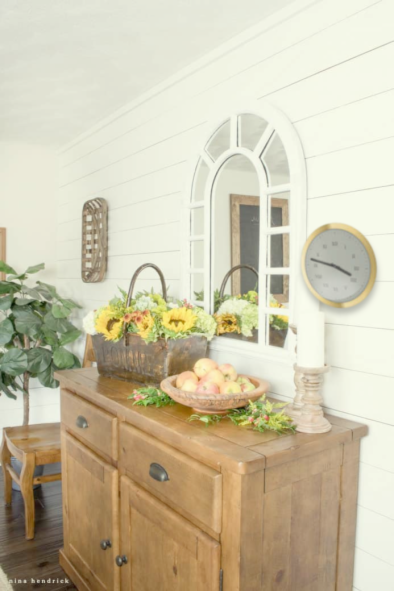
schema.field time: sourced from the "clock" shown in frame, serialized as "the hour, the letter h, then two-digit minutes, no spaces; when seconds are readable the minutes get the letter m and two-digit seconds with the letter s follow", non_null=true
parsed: 3h47
